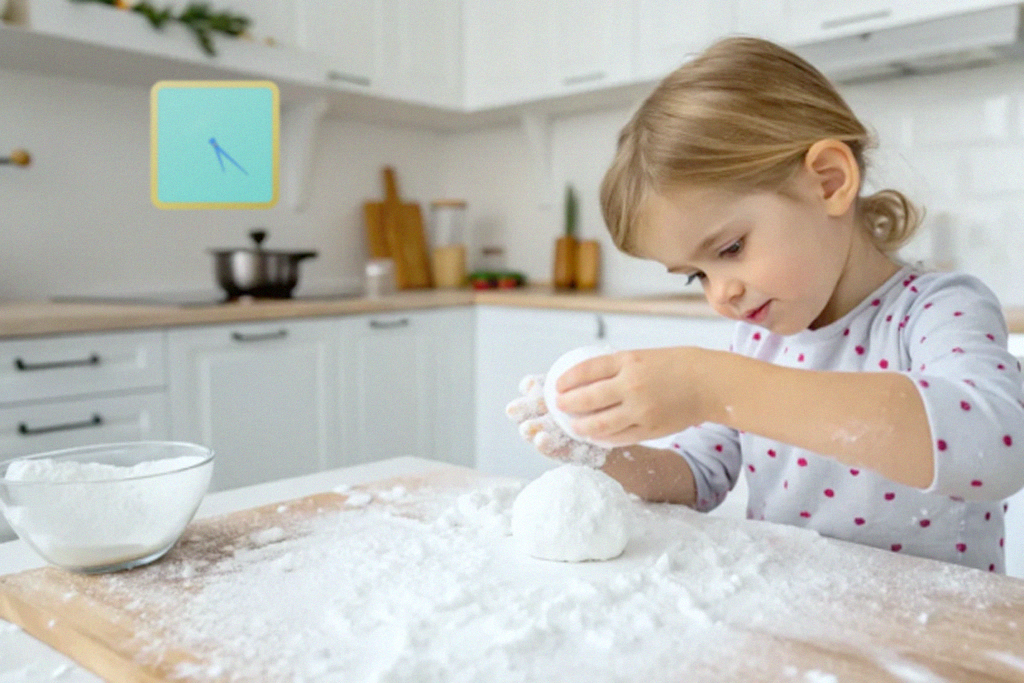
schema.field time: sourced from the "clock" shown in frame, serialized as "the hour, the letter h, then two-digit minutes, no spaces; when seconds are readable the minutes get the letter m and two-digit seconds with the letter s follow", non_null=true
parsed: 5h22
